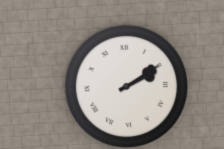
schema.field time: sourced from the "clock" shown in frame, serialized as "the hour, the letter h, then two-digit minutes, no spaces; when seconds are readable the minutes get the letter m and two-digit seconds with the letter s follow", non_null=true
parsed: 2h10
